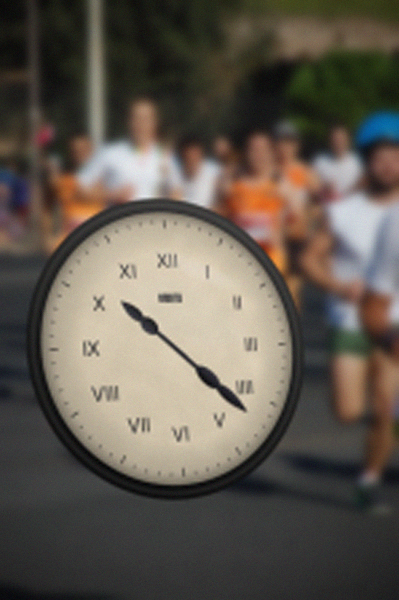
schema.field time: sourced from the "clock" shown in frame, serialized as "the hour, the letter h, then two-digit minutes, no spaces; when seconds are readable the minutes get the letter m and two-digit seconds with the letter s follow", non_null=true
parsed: 10h22
